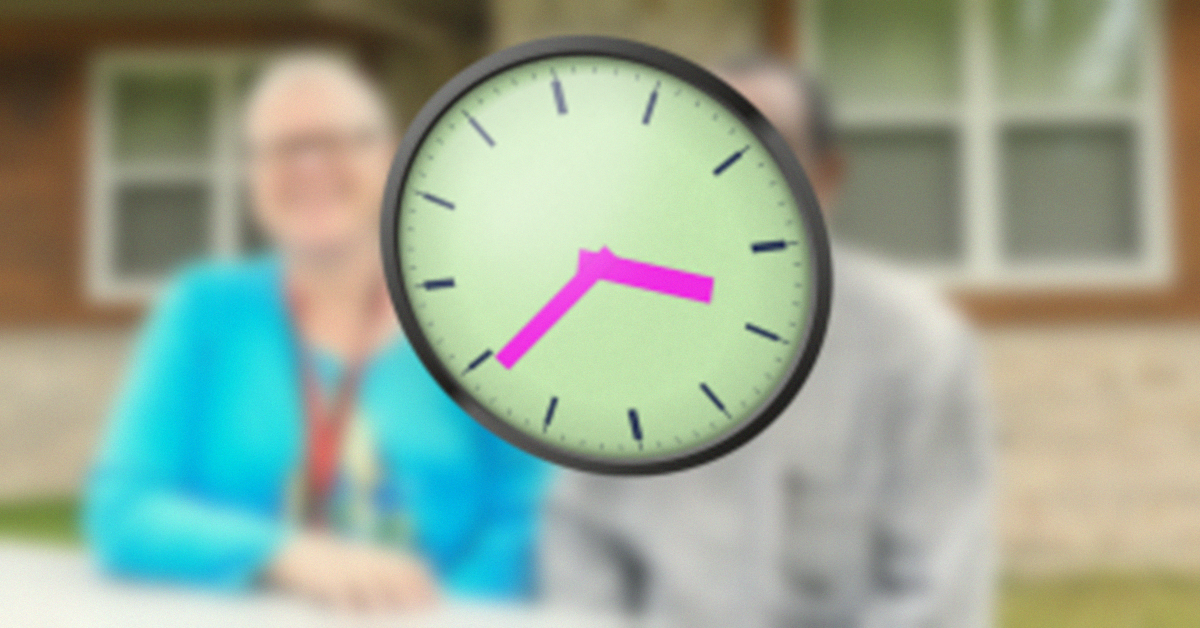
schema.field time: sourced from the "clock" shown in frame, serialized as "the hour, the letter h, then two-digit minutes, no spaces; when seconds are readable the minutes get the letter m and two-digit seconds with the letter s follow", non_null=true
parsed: 3h39
